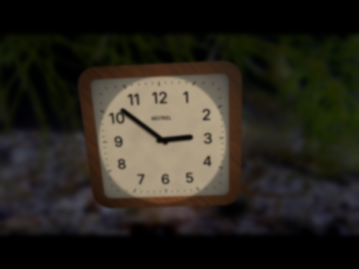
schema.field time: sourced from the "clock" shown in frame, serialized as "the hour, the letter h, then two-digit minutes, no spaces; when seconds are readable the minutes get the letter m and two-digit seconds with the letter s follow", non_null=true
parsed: 2h52
